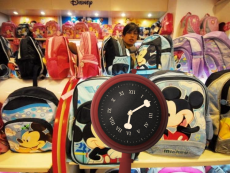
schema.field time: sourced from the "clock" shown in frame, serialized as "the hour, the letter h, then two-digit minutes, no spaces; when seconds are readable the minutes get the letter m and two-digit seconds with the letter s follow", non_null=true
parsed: 6h09
